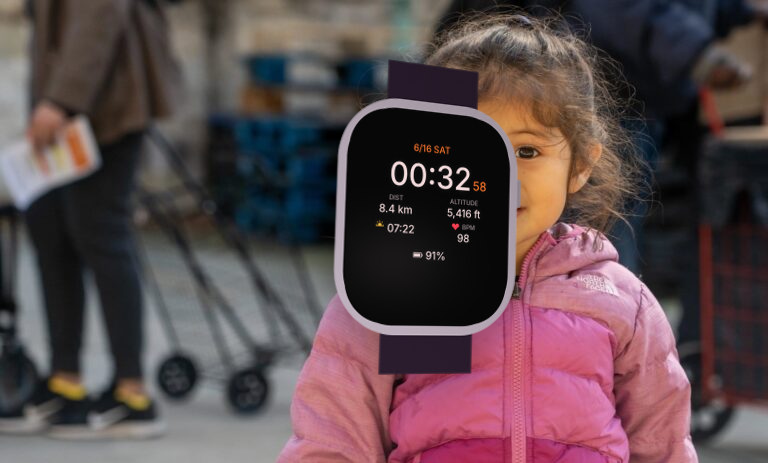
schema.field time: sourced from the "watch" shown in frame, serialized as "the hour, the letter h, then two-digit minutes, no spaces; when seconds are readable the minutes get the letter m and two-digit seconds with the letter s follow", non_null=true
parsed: 0h32m58s
